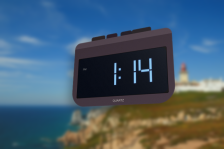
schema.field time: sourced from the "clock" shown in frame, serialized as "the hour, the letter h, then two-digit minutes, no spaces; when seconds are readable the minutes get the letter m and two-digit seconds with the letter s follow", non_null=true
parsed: 1h14
